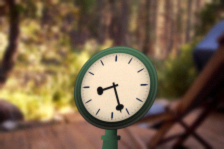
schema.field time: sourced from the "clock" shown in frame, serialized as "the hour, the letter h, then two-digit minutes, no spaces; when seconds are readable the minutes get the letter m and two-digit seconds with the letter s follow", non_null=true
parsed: 8h27
